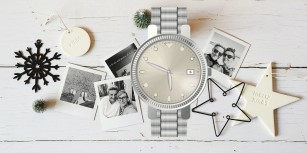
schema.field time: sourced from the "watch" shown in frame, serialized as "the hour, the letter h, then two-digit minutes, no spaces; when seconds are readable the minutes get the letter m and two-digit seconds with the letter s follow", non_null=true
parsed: 5h49
